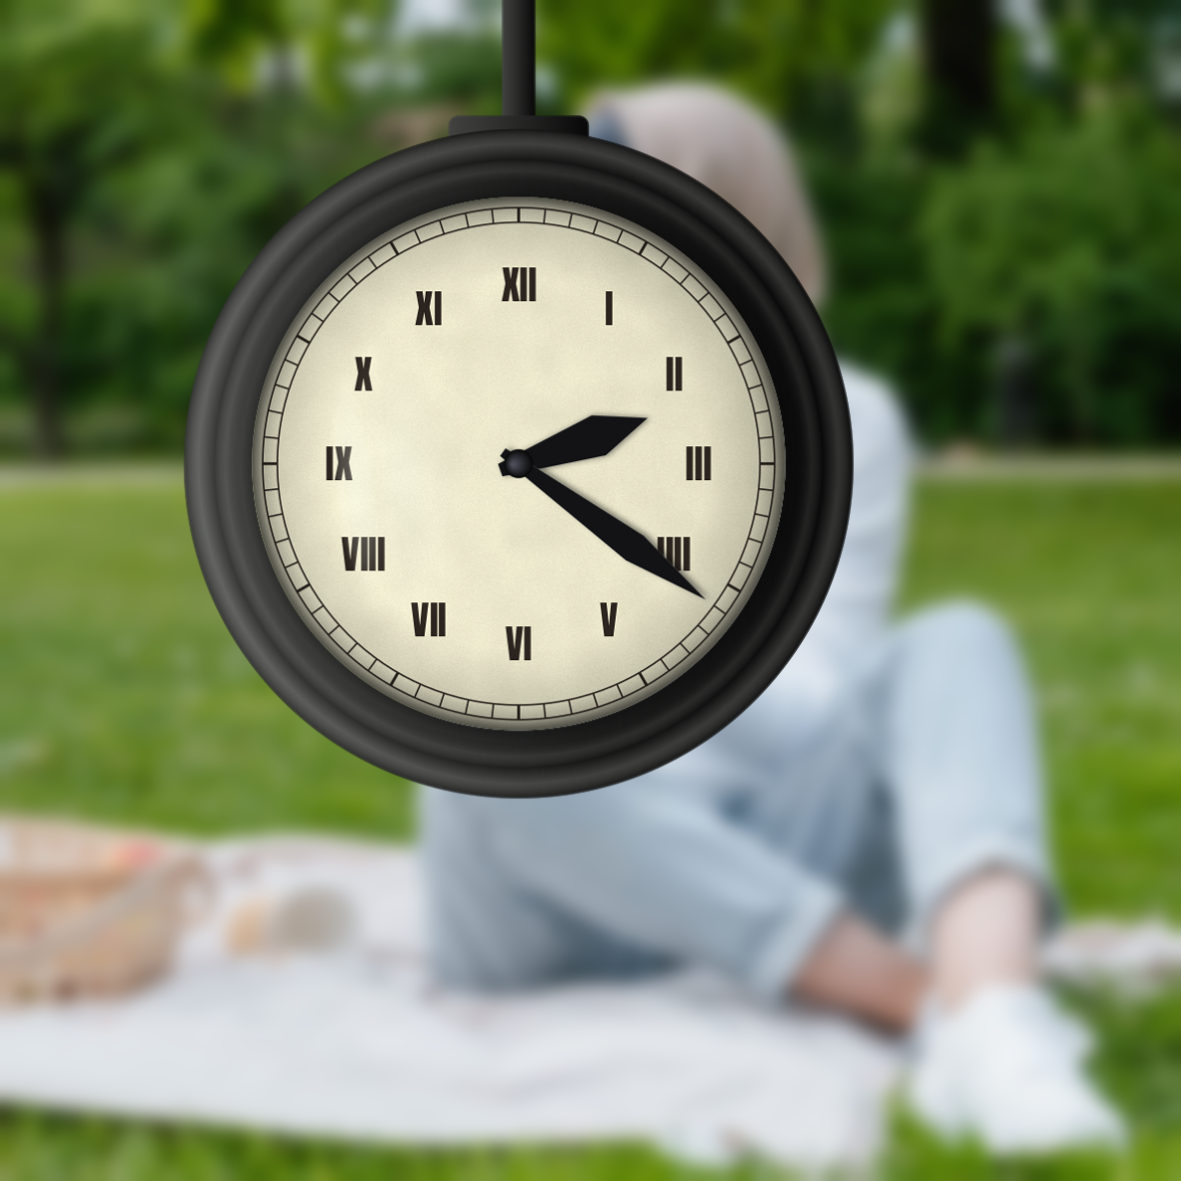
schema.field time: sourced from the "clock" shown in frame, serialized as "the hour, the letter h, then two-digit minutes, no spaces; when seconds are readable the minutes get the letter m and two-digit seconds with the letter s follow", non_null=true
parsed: 2h21
